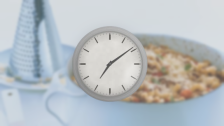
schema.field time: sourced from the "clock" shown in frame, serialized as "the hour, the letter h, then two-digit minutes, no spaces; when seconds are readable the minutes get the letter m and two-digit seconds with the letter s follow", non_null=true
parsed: 7h09
